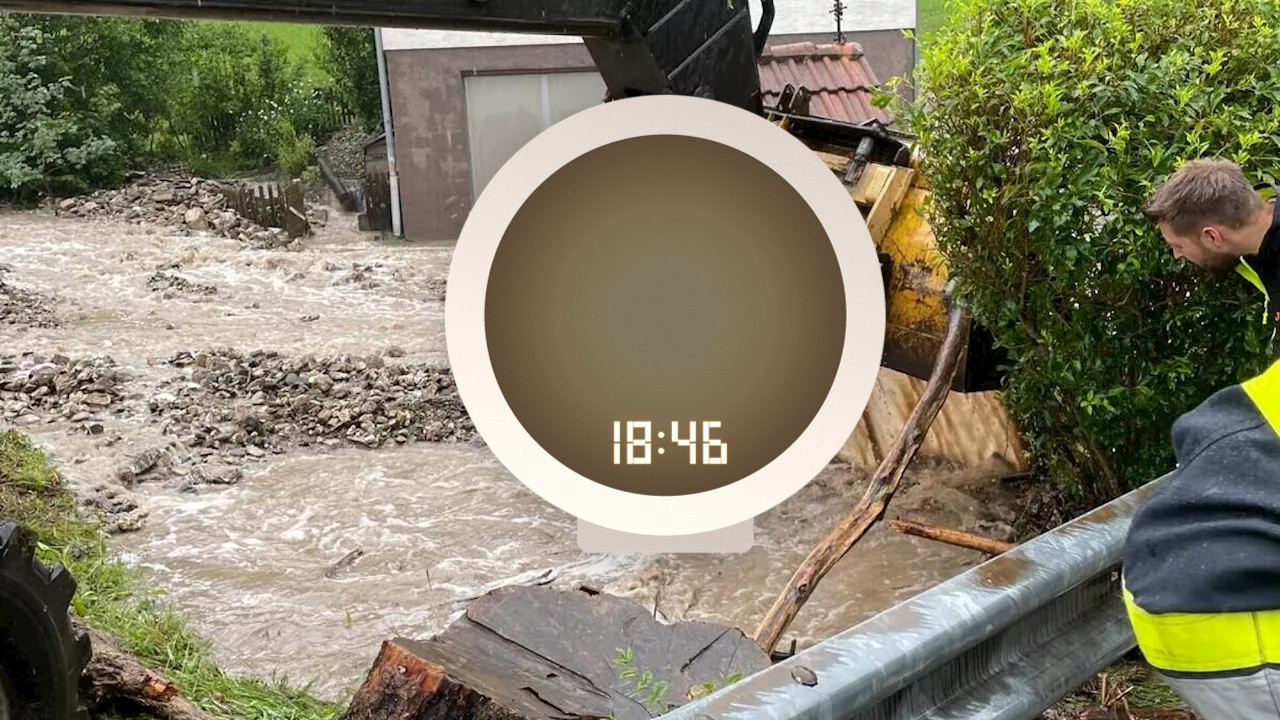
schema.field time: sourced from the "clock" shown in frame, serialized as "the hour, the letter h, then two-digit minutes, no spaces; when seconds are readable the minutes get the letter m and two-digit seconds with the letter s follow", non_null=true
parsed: 18h46
